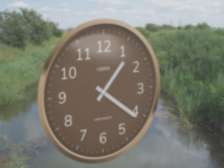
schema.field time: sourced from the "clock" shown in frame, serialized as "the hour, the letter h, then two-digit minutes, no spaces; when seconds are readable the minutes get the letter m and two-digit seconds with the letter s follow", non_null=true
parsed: 1h21
